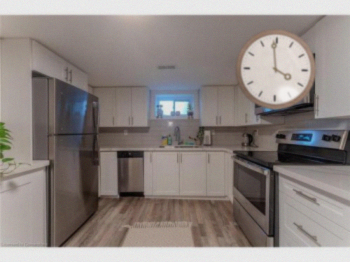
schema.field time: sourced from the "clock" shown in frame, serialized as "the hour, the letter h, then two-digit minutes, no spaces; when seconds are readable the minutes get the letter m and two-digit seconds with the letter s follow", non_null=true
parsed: 3h59
